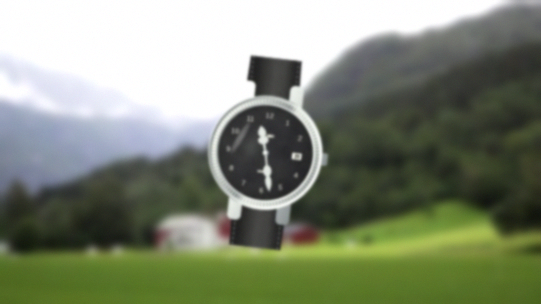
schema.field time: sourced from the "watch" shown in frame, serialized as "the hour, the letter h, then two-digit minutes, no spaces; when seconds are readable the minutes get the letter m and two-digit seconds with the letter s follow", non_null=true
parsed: 11h28
